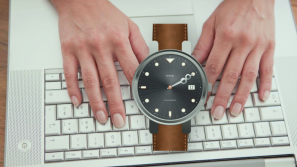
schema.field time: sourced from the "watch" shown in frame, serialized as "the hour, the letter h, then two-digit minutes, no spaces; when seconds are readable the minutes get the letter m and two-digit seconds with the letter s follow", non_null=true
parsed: 2h10
